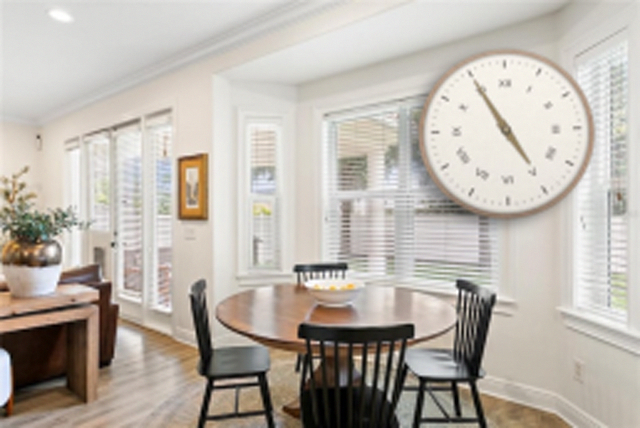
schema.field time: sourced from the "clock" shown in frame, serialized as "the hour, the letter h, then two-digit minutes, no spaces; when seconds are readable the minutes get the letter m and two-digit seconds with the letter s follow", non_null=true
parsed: 4h55
